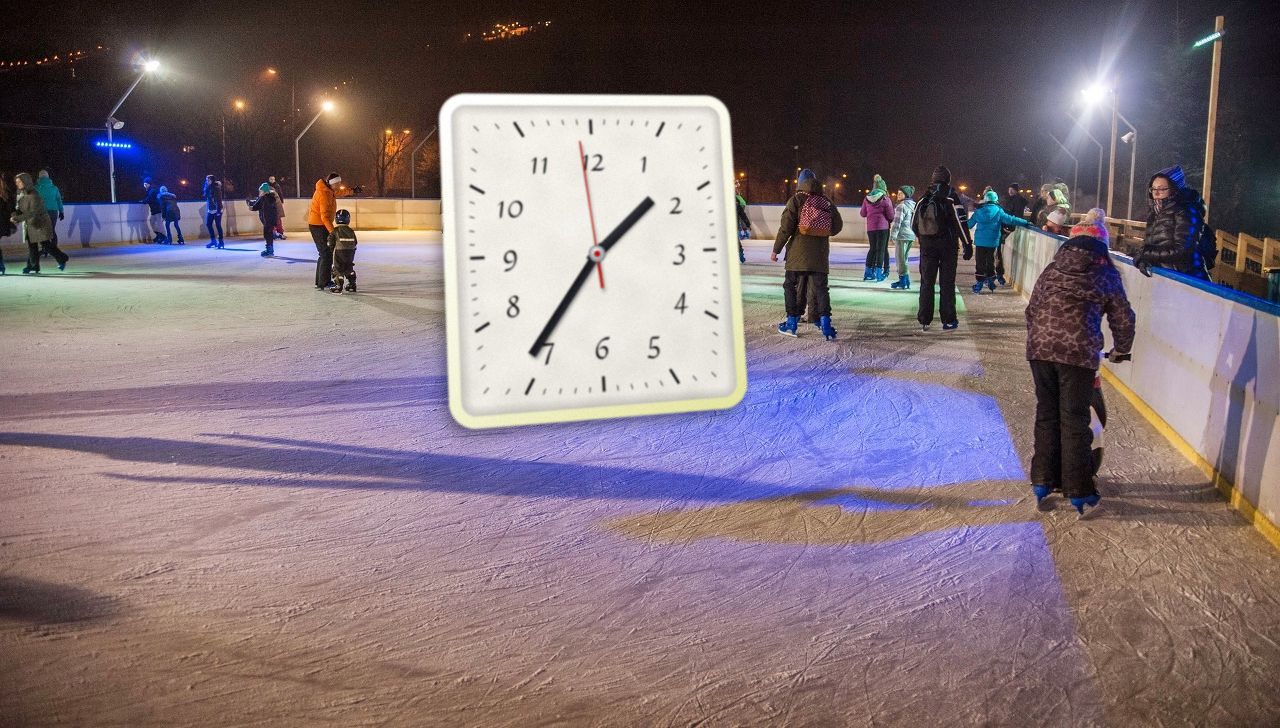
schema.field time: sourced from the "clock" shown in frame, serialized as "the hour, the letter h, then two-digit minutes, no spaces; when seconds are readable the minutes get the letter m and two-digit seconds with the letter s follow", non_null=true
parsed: 1h35m59s
